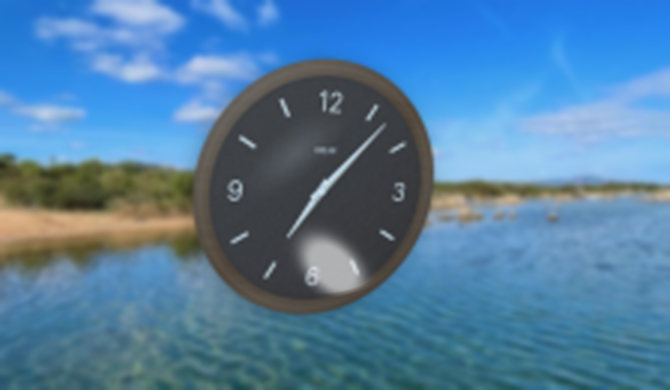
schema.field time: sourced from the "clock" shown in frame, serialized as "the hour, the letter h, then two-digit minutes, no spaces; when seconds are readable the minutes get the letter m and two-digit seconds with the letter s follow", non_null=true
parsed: 7h07
